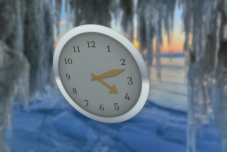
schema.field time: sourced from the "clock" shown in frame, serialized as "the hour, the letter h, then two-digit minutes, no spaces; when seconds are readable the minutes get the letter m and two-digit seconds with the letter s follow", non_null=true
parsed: 4h12
